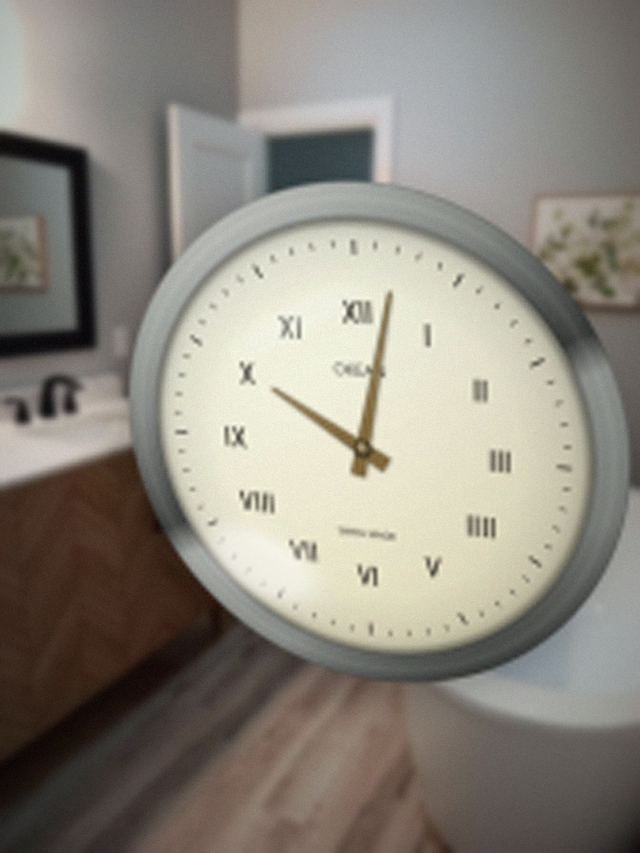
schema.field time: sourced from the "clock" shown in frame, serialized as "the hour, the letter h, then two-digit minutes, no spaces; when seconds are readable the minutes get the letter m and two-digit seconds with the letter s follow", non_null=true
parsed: 10h02
